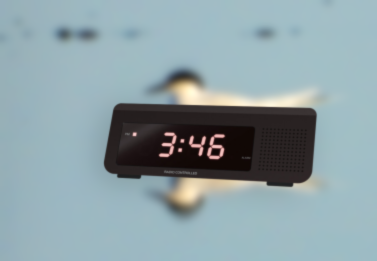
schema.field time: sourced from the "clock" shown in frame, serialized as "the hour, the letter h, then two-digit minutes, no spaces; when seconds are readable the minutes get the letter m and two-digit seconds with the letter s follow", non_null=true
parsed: 3h46
